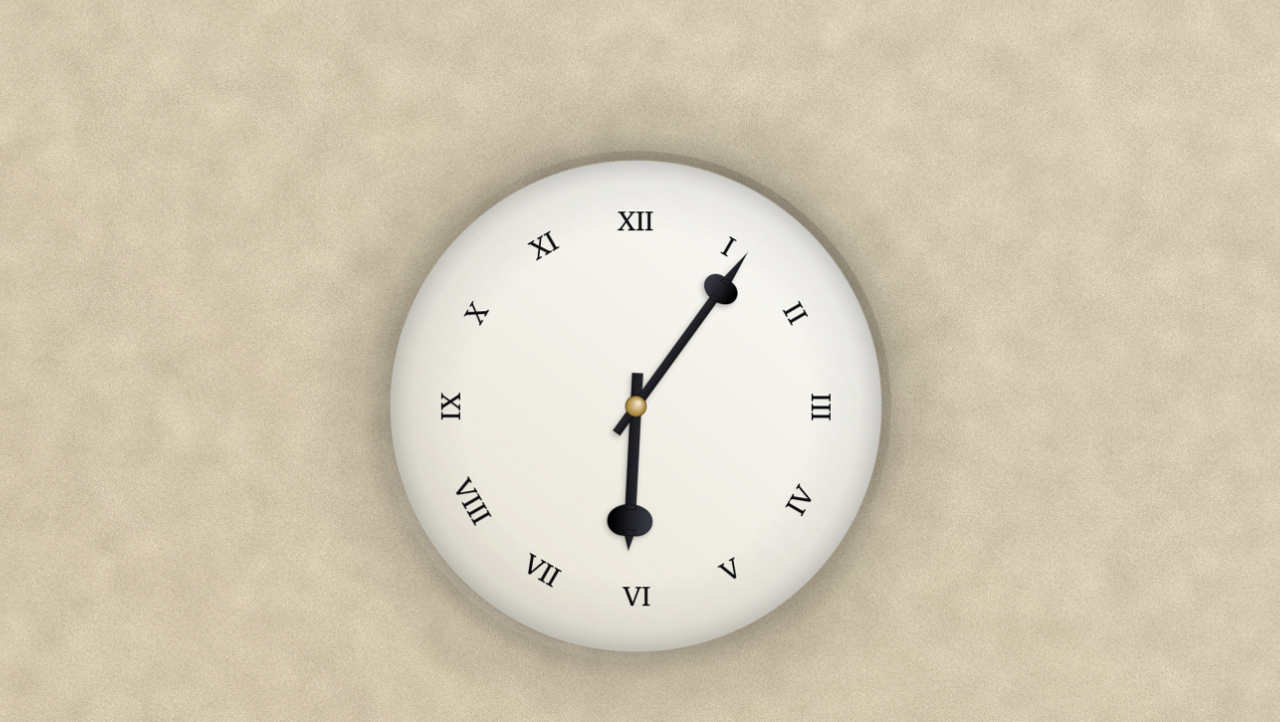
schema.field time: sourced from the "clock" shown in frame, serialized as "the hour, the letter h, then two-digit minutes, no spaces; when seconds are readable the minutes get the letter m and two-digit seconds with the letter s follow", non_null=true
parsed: 6h06
